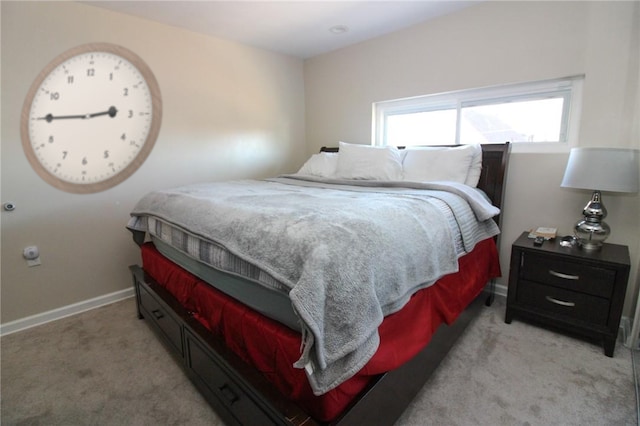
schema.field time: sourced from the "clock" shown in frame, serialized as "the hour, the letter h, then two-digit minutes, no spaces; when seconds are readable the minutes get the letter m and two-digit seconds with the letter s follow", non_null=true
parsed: 2h45
